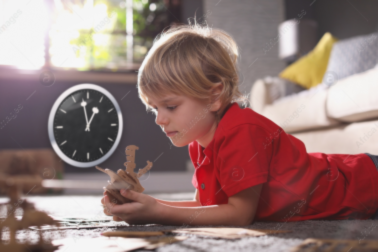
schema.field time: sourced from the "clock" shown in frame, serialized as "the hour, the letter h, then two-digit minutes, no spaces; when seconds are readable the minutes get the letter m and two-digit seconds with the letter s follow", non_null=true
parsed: 12h58
